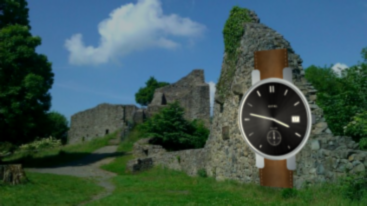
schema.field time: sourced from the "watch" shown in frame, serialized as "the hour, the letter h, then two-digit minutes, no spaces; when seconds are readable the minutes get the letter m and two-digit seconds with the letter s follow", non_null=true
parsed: 3h47
